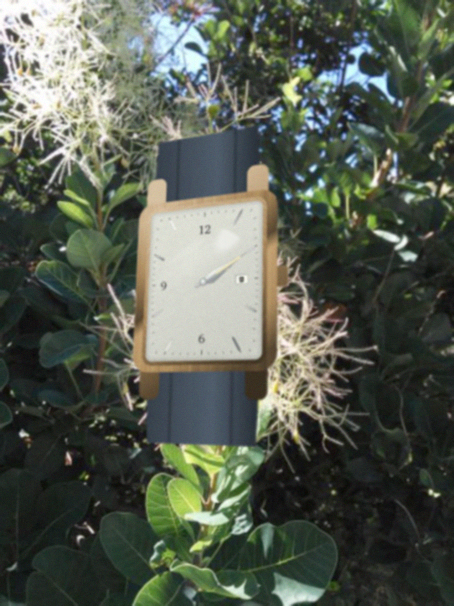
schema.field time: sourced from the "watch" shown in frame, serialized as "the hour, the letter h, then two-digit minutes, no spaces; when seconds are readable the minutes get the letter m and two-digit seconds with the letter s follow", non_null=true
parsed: 2h10
